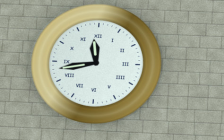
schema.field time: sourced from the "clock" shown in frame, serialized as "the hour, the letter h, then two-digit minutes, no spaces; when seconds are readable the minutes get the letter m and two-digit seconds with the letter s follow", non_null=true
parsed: 11h43
